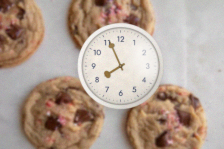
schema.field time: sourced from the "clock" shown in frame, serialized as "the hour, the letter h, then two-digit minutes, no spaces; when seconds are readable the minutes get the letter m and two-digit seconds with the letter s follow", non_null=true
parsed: 7h56
